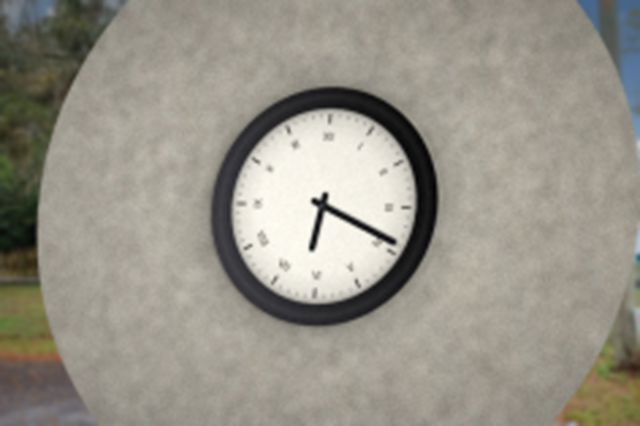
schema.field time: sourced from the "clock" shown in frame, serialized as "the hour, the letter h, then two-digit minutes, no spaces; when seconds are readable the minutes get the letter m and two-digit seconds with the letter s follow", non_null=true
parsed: 6h19
